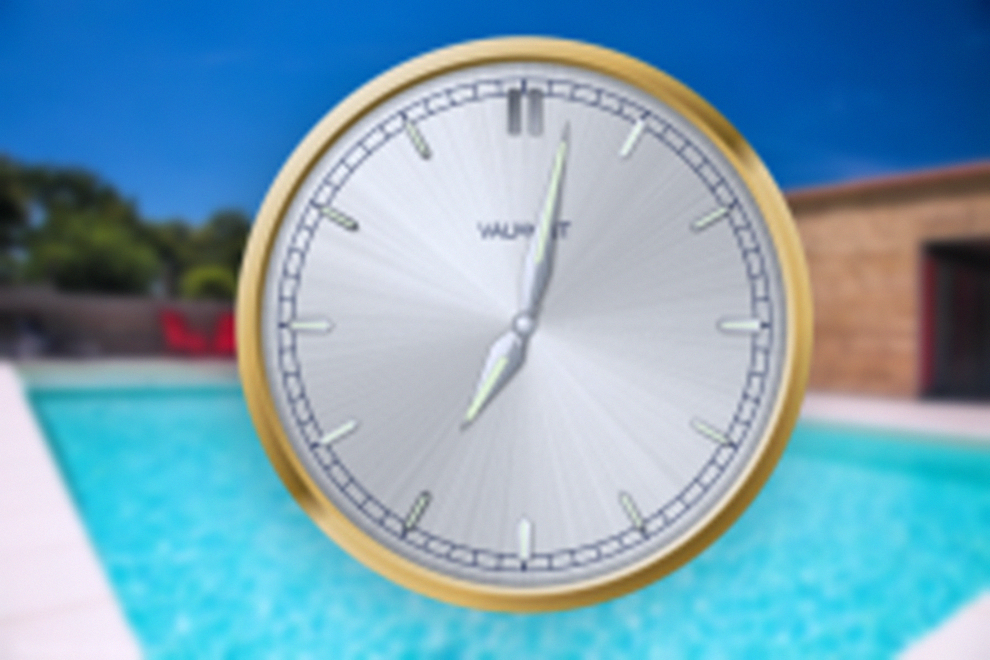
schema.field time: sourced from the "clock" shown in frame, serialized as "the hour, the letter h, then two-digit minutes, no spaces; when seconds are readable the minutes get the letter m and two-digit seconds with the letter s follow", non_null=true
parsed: 7h02
